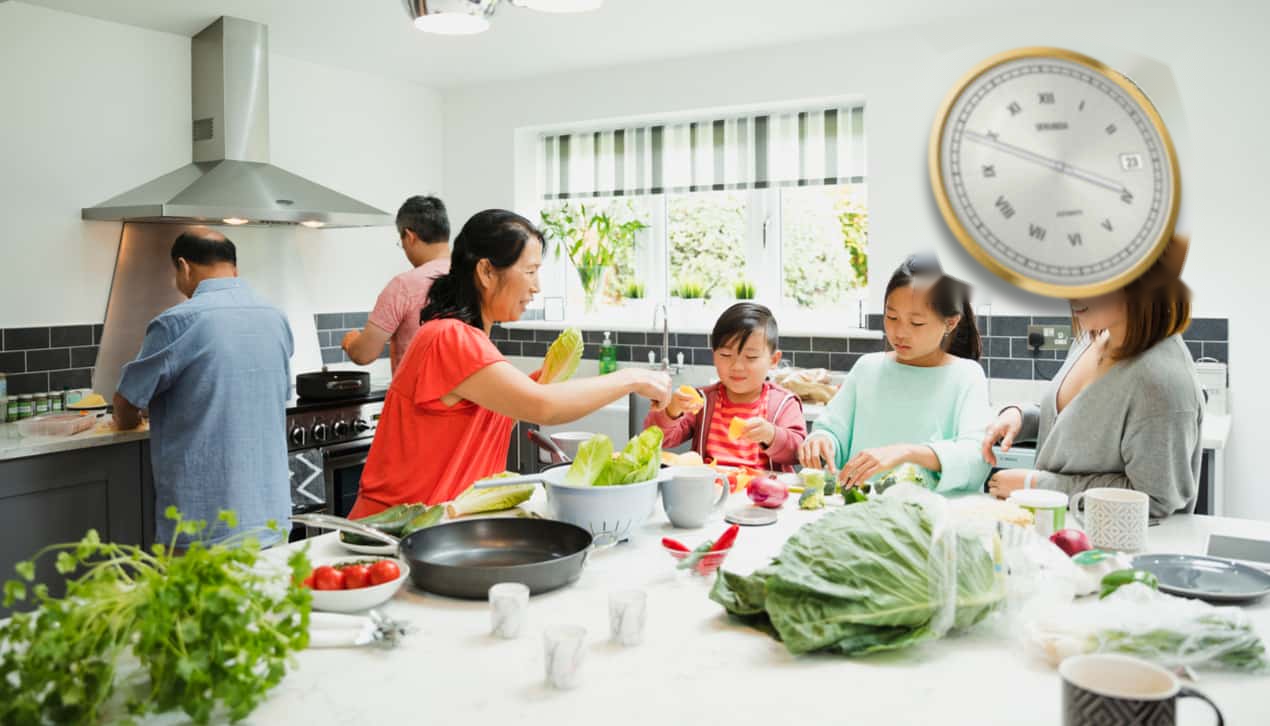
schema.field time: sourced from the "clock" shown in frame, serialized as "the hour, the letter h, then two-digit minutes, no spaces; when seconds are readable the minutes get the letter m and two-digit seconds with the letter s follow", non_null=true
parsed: 3h49
